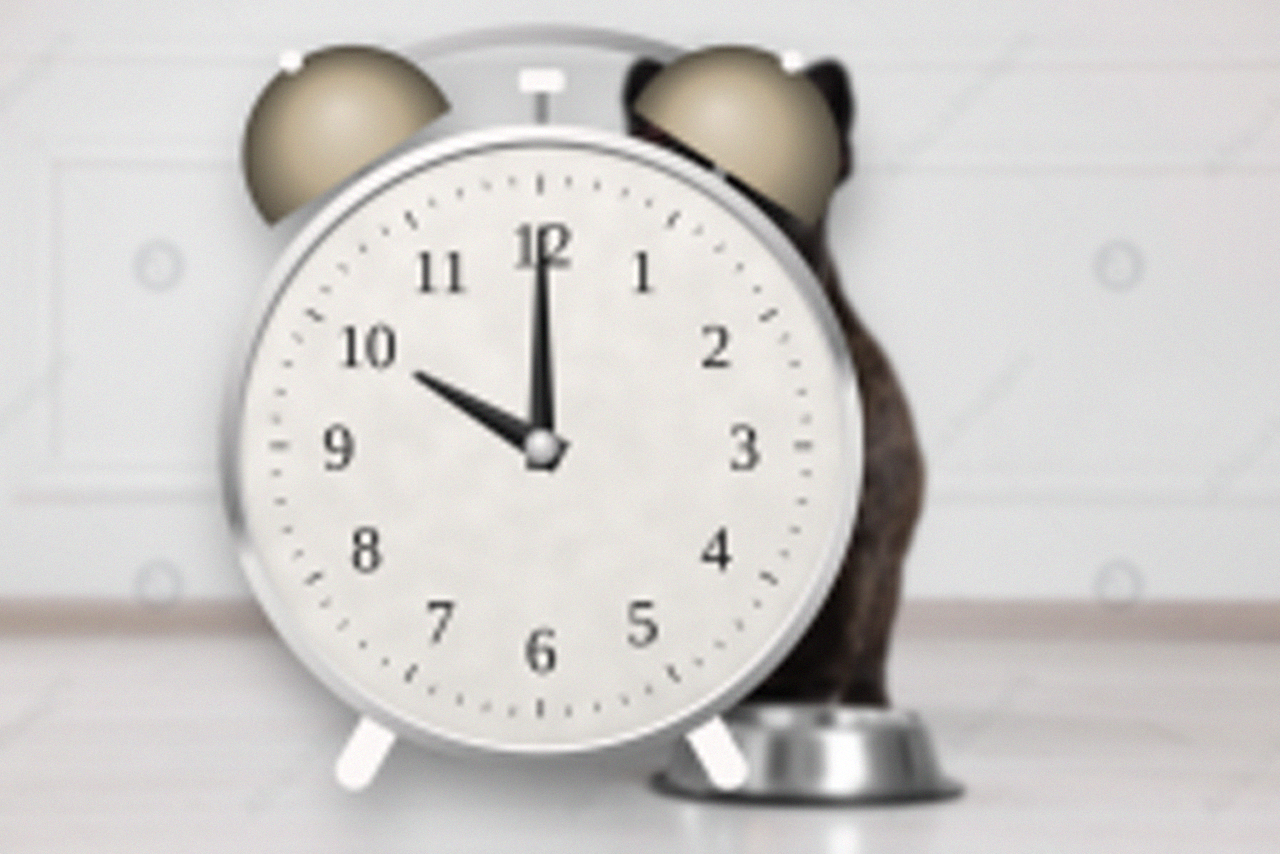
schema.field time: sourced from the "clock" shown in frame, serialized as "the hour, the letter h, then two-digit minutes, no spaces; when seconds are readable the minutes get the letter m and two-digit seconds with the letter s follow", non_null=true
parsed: 10h00
